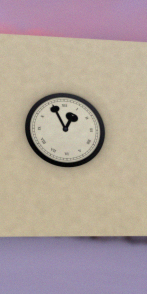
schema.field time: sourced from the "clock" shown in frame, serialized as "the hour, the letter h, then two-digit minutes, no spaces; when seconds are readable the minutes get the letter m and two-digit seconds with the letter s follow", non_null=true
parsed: 12h56
